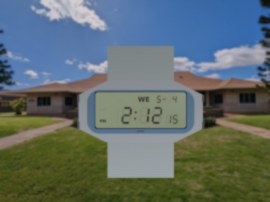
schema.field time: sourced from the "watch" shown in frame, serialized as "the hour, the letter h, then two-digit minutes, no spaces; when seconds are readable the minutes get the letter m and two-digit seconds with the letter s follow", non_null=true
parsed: 2h12
